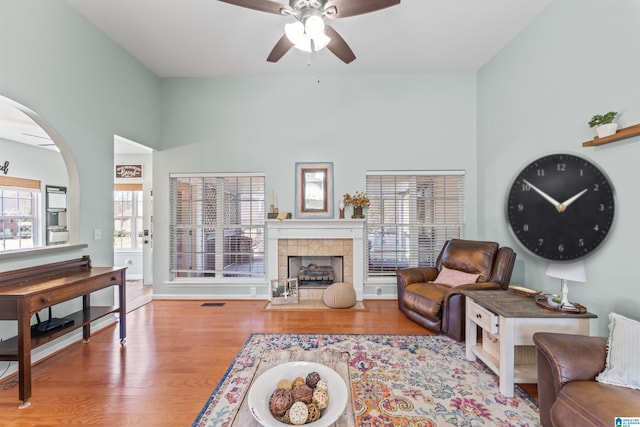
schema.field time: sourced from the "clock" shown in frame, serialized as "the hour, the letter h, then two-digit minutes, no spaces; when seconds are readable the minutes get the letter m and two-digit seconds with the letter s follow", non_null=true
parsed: 1h51
